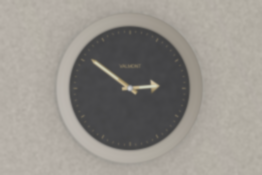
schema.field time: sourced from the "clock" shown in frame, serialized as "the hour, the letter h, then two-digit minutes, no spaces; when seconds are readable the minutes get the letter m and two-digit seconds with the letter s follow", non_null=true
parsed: 2h51
